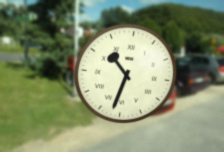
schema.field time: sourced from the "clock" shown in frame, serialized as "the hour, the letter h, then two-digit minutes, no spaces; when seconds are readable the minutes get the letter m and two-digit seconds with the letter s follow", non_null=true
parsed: 10h32
